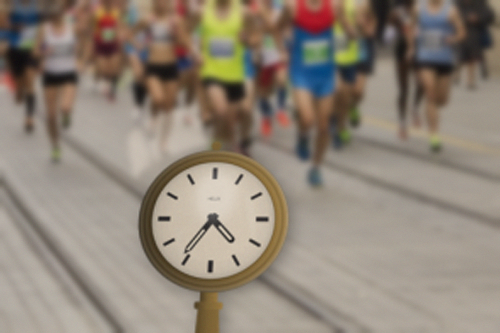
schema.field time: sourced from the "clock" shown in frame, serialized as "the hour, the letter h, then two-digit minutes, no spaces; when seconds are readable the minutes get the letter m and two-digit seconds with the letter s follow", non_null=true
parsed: 4h36
